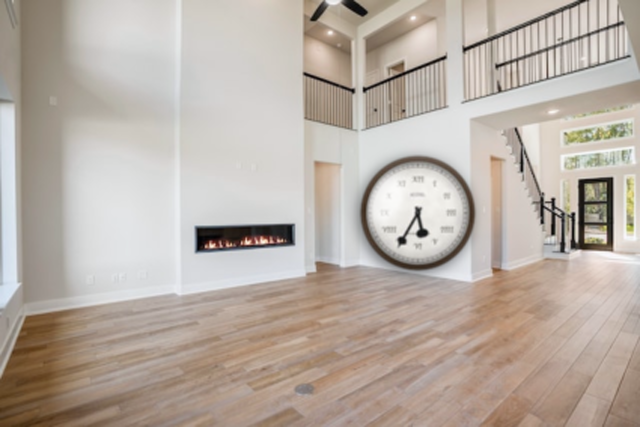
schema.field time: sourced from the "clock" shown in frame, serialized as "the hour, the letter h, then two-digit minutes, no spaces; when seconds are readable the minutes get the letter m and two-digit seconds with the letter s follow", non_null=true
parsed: 5h35
